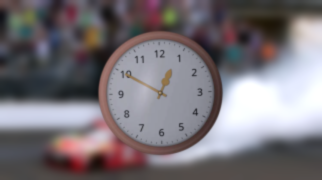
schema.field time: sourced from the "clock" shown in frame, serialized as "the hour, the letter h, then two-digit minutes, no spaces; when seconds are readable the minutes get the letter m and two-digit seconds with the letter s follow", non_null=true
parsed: 12h50
